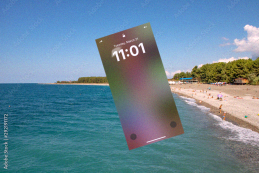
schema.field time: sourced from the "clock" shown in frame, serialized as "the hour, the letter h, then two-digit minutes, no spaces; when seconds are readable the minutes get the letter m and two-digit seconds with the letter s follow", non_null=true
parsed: 11h01
